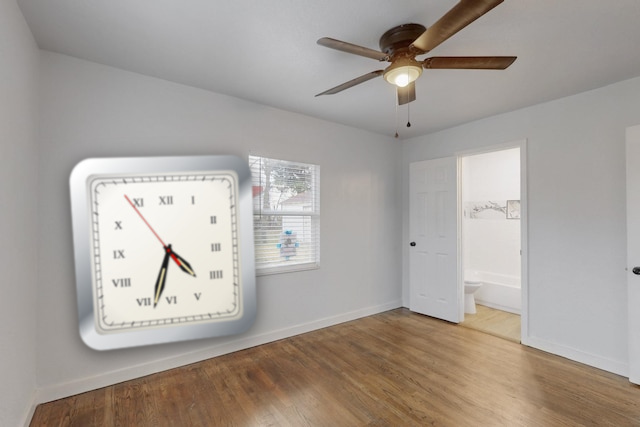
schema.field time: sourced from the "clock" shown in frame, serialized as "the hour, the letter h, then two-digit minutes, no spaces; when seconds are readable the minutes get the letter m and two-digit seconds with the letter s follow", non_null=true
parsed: 4h32m54s
